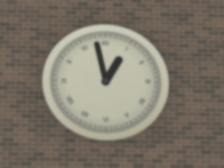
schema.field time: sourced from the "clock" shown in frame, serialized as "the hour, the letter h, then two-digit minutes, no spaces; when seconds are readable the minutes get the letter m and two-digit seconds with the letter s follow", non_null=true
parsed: 12h58
